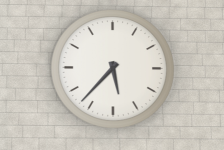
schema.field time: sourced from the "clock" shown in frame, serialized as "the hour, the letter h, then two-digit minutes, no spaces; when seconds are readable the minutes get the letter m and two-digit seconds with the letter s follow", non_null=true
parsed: 5h37
